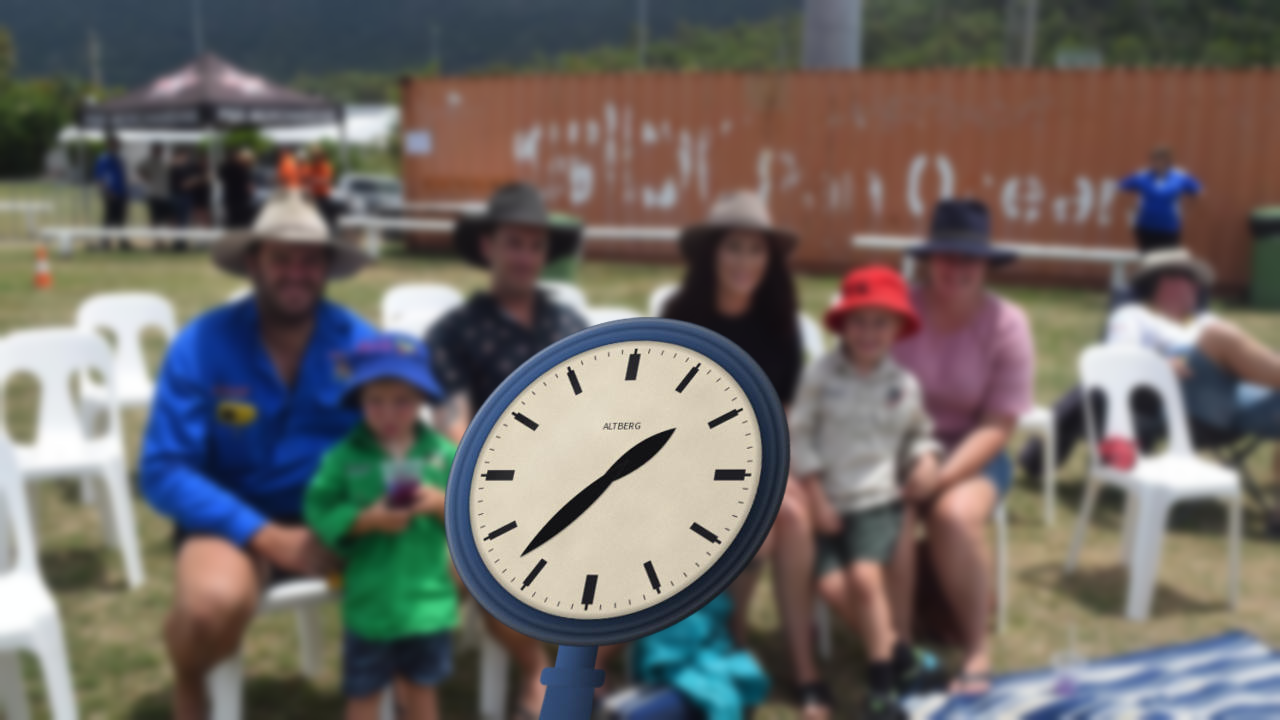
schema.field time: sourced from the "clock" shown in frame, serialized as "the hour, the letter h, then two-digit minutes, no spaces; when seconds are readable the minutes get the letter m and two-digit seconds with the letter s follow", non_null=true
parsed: 1h37
